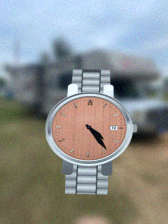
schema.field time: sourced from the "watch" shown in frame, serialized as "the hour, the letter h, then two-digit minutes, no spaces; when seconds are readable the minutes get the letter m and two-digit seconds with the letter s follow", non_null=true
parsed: 4h24
